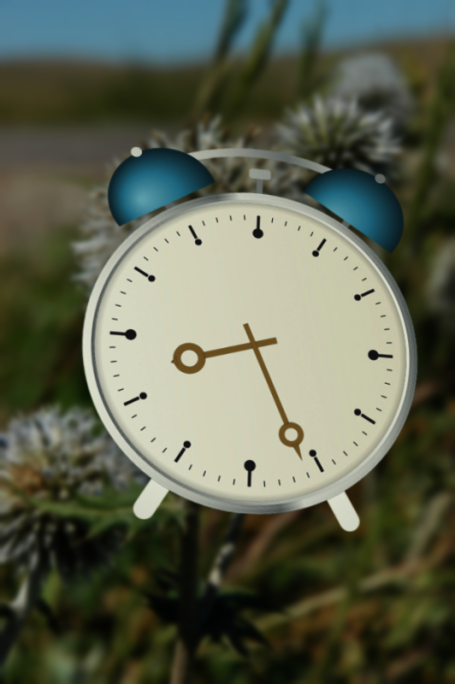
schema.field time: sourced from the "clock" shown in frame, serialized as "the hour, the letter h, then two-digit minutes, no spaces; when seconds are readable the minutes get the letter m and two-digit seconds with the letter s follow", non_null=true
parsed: 8h26
